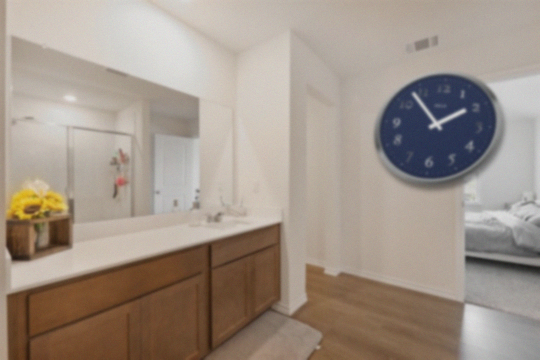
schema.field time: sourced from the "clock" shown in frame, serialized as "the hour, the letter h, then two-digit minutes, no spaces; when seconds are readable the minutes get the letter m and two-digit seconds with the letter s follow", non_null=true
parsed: 1h53
